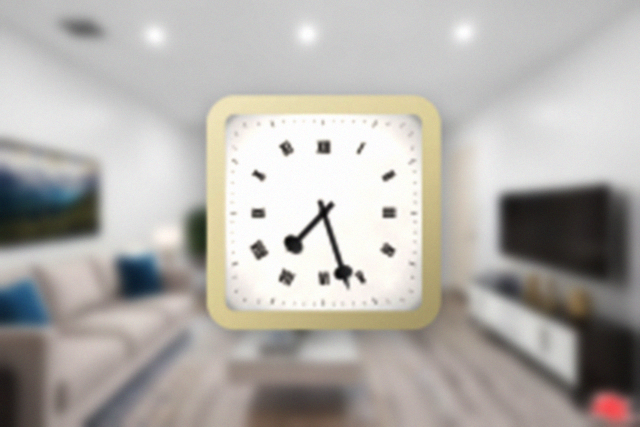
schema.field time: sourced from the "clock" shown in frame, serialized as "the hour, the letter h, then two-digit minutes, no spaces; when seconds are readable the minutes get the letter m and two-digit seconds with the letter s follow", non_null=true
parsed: 7h27
